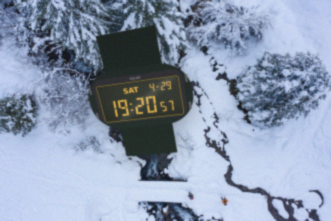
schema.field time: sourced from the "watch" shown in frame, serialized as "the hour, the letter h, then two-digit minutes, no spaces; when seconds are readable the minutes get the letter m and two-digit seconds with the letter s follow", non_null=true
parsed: 19h20m57s
